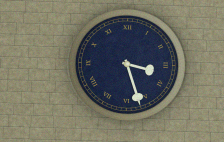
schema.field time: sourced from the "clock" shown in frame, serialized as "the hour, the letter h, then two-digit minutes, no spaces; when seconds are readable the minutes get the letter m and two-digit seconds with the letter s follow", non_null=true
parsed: 3h27
